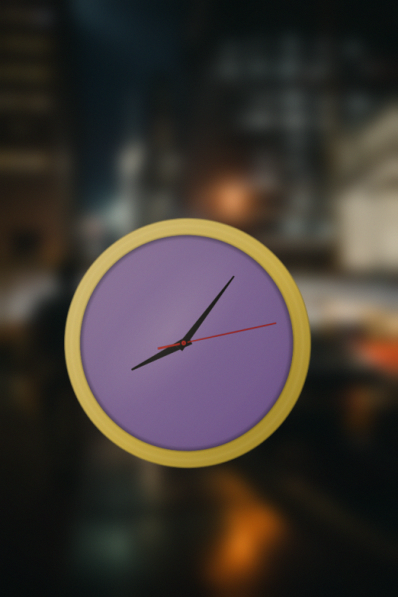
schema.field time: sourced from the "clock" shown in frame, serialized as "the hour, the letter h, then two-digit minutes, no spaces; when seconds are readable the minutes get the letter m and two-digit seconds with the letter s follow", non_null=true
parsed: 8h06m13s
